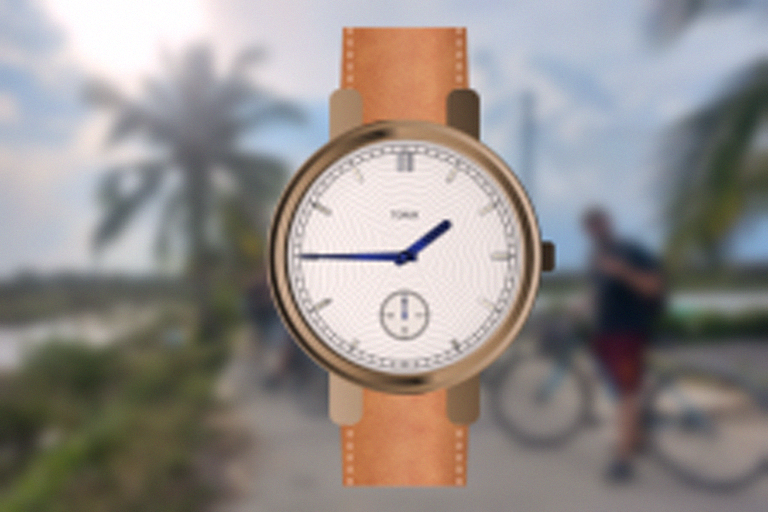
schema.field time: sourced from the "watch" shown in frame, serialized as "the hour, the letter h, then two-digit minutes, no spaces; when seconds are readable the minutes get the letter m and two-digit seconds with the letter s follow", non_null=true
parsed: 1h45
